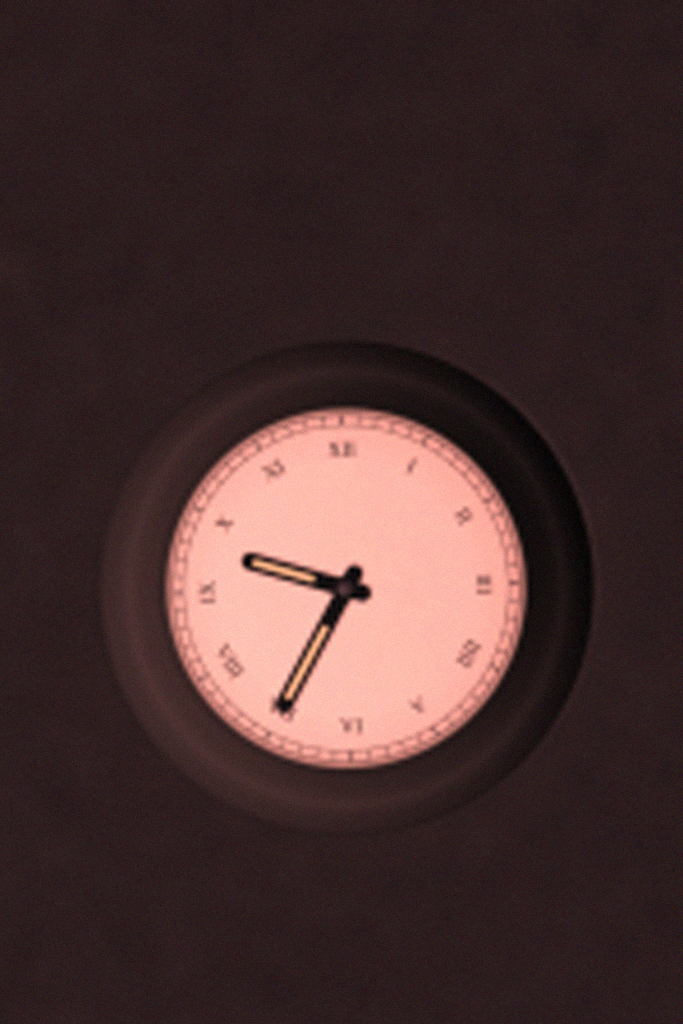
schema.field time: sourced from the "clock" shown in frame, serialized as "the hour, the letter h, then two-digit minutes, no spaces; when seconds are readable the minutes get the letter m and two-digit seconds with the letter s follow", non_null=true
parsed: 9h35
